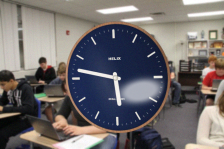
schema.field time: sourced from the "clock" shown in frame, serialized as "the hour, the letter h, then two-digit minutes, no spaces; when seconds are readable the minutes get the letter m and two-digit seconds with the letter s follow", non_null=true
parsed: 5h47
